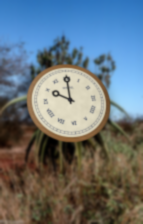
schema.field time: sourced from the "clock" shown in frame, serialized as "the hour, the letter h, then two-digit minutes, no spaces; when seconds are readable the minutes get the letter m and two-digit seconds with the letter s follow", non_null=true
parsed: 10h00
